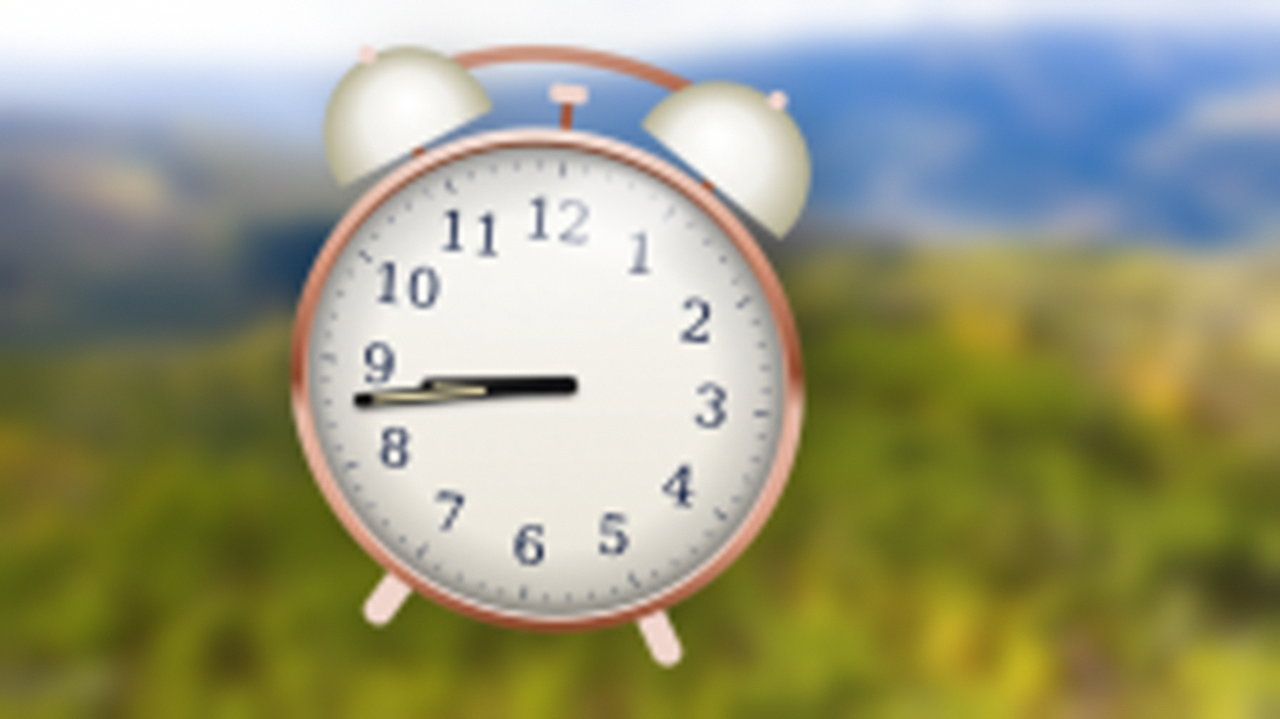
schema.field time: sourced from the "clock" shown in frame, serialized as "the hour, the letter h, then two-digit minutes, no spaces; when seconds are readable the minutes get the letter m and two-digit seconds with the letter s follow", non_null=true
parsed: 8h43
